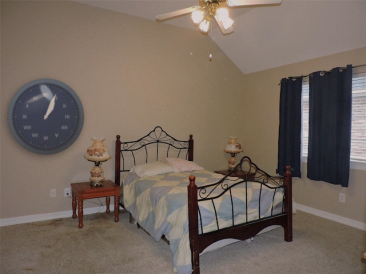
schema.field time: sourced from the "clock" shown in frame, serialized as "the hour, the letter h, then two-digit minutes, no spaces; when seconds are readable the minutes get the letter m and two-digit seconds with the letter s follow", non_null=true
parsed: 1h04
